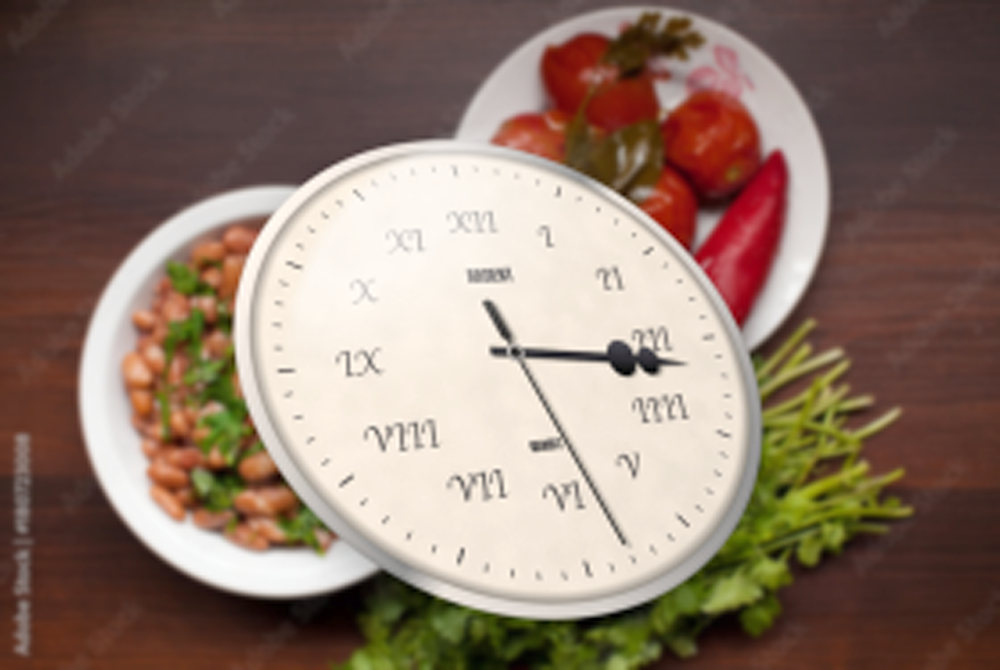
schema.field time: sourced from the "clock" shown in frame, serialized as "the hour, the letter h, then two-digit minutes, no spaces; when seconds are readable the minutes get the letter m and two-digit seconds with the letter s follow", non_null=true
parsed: 3h16m28s
